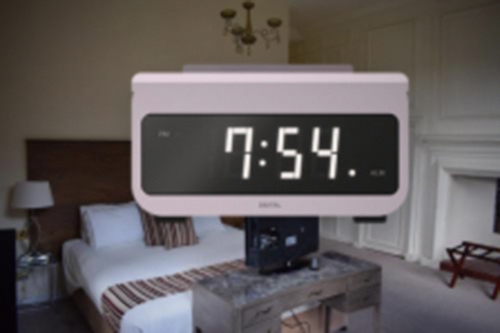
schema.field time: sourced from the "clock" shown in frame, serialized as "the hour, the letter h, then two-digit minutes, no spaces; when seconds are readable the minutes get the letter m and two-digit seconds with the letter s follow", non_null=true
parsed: 7h54
